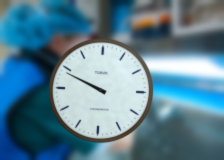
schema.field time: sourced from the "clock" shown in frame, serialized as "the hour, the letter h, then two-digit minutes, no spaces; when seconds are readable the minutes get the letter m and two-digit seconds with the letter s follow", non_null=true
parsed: 9h49
